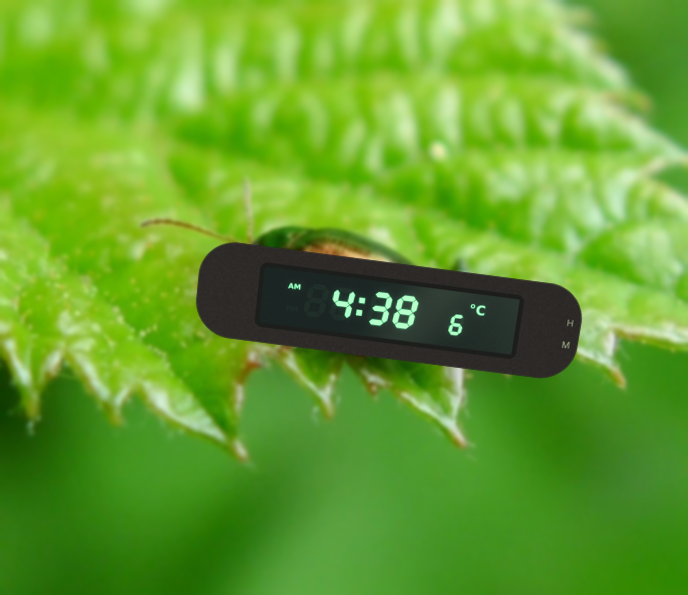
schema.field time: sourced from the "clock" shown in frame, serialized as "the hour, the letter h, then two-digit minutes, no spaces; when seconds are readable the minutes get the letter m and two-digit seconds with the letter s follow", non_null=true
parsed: 4h38
